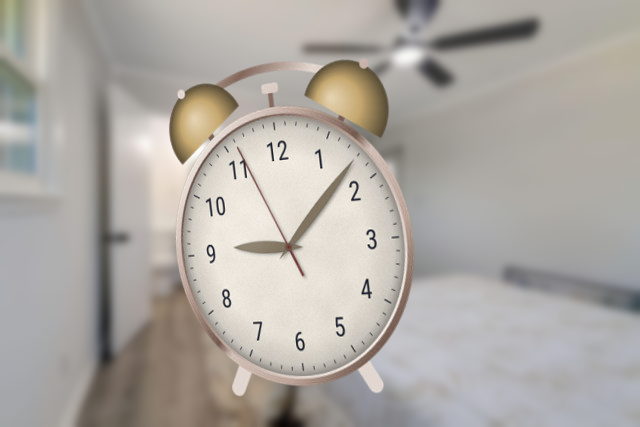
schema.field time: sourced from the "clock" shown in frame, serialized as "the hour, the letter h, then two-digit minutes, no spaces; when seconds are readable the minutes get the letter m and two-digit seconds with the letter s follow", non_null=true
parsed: 9h07m56s
